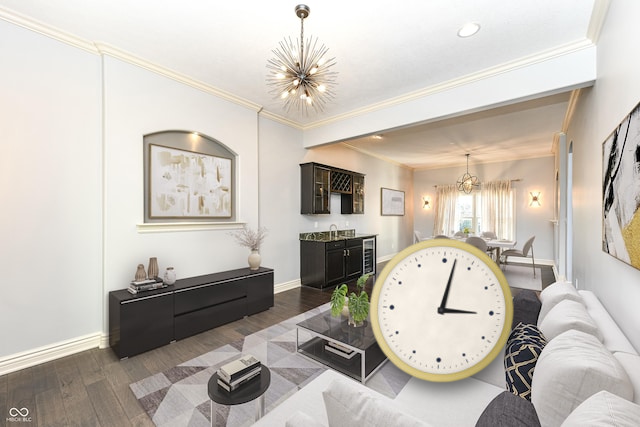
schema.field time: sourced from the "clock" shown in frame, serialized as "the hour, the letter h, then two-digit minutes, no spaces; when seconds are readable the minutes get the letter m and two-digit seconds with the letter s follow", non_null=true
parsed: 3h02
